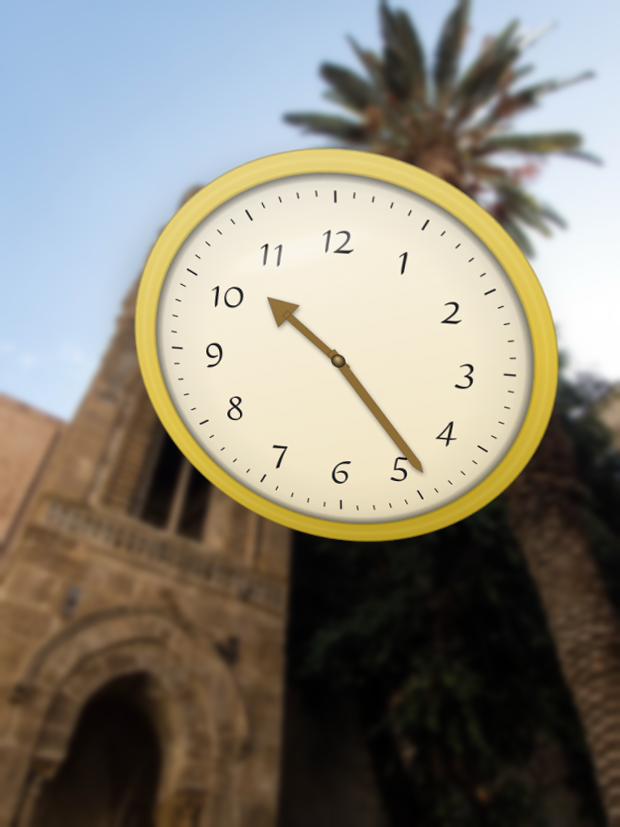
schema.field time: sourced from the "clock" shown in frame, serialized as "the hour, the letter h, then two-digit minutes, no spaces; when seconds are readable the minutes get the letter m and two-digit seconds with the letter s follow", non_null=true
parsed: 10h24
